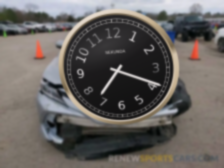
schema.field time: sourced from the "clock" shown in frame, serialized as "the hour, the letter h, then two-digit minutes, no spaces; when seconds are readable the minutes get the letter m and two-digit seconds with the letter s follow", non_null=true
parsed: 7h19
